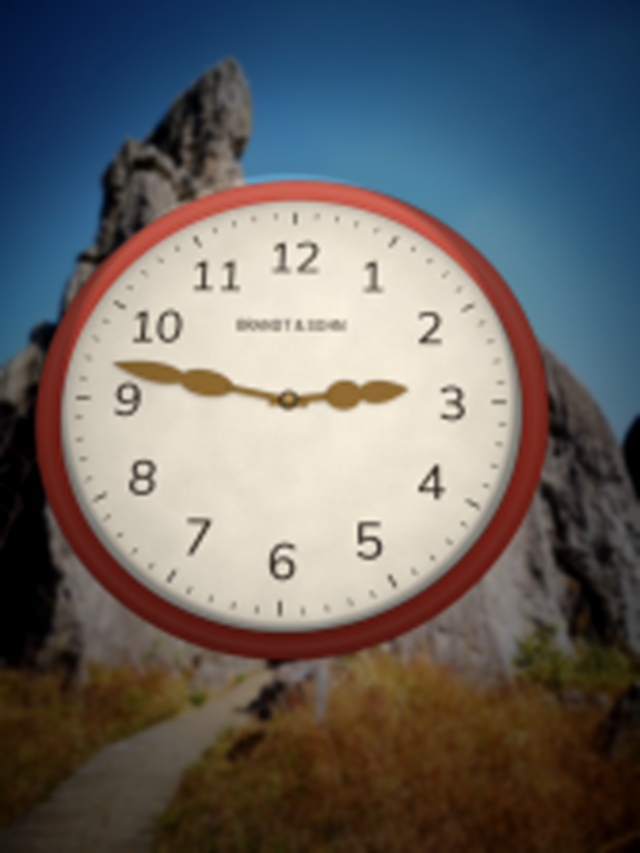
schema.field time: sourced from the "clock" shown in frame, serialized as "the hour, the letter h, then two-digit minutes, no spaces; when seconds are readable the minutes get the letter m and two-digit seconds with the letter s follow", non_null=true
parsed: 2h47
